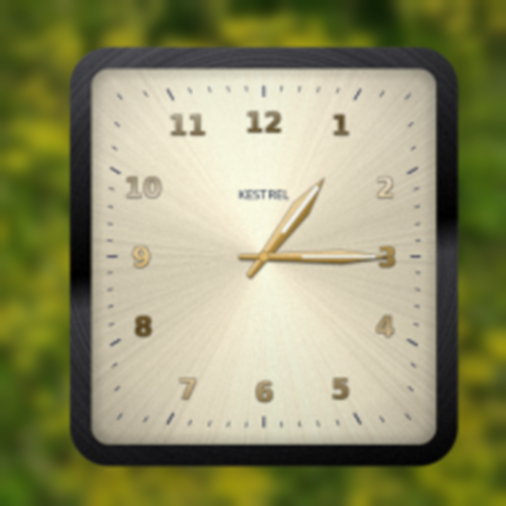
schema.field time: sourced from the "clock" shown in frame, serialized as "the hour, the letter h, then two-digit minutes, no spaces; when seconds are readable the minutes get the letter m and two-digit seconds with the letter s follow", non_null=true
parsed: 1h15
